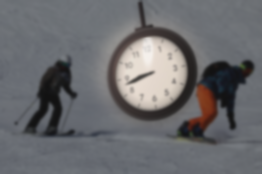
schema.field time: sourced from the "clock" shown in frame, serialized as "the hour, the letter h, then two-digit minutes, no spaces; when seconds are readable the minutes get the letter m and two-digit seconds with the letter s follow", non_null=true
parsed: 8h43
